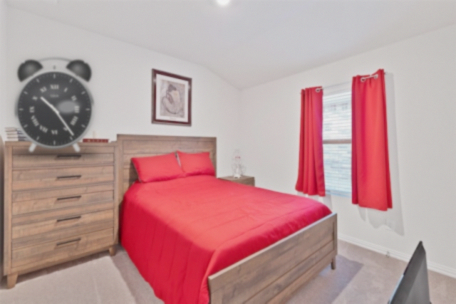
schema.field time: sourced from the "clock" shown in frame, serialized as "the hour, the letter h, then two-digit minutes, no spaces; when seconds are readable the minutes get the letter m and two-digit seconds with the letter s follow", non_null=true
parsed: 10h24
